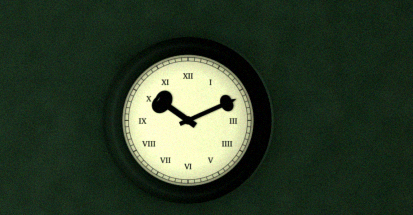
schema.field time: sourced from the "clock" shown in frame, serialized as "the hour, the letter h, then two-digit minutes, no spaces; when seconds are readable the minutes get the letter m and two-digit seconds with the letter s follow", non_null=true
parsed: 10h11
